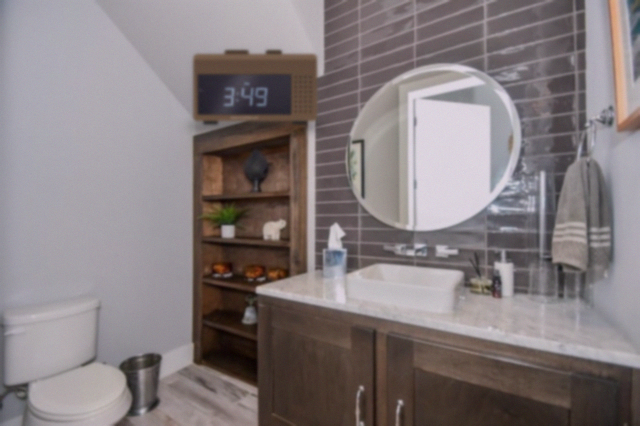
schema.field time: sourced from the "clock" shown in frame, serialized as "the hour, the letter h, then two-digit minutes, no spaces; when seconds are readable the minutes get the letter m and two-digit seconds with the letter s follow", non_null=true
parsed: 3h49
